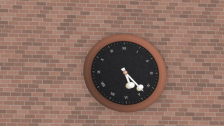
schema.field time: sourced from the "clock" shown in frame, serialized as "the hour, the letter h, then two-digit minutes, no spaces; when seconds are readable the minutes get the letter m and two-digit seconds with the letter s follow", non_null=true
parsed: 5h23
